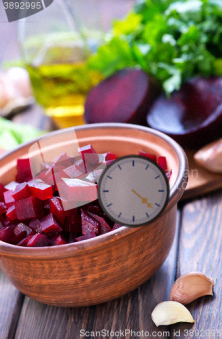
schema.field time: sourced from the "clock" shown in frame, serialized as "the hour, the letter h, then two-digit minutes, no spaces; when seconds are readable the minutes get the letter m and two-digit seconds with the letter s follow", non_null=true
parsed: 4h22
